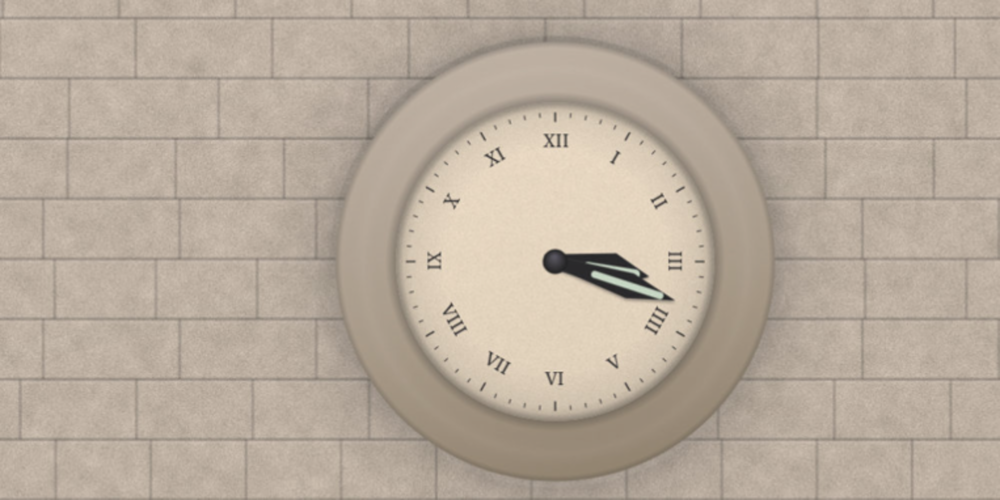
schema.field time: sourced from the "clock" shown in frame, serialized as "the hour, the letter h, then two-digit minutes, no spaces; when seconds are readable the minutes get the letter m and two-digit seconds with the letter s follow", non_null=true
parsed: 3h18
